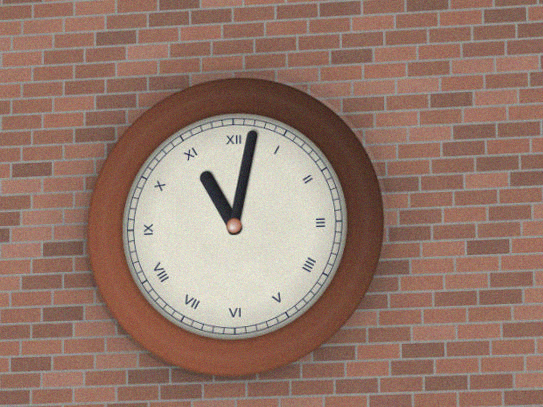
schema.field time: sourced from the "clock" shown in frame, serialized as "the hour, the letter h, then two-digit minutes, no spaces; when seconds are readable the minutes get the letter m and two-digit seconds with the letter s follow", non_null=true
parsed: 11h02
